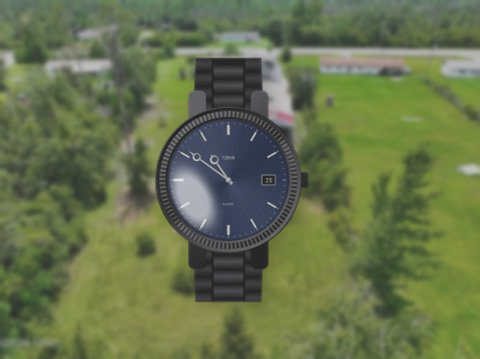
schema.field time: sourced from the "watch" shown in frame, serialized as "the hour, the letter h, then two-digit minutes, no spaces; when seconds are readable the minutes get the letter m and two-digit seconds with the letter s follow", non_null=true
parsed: 10h51
